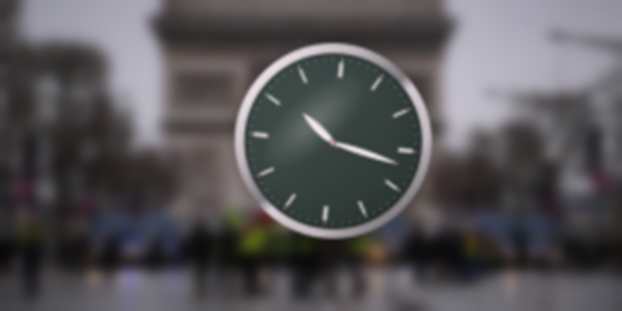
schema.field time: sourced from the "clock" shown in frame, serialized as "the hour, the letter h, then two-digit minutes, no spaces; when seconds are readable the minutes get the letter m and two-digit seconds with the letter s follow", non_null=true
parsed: 10h17
